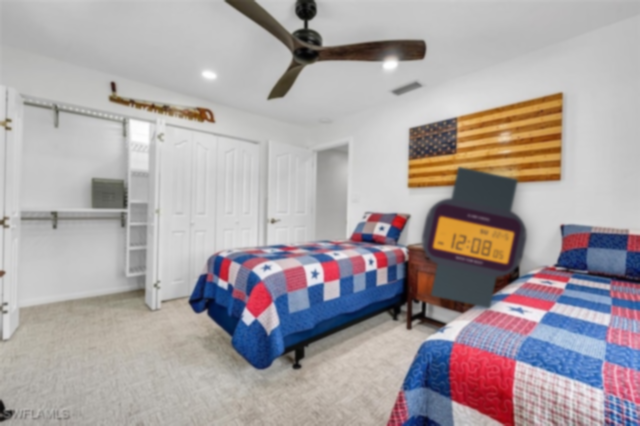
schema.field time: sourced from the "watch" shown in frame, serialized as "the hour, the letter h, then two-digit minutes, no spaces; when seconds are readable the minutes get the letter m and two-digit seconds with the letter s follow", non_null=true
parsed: 12h08
